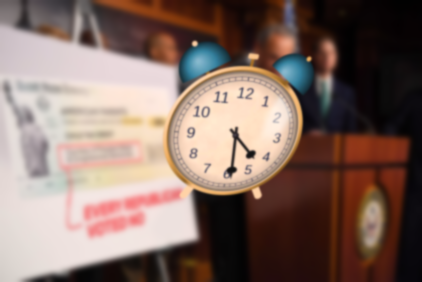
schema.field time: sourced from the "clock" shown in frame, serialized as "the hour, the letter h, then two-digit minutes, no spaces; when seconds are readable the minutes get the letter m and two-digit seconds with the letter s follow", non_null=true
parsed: 4h29
